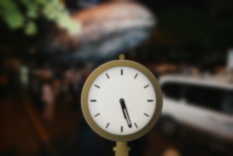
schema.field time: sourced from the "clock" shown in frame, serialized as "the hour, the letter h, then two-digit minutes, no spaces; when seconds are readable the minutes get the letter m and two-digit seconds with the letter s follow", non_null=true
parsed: 5h27
